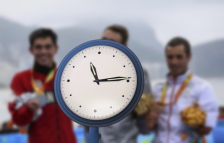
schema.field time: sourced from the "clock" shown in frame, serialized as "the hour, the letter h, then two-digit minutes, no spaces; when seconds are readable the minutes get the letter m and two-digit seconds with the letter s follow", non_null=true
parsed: 11h14
